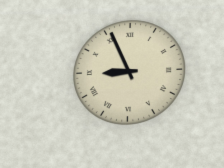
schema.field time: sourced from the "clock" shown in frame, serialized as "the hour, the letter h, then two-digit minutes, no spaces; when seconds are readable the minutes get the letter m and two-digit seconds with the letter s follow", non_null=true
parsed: 8h56
